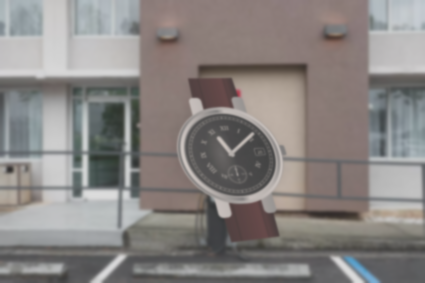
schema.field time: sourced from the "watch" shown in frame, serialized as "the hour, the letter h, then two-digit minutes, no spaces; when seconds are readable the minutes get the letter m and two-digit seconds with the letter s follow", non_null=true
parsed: 11h09
